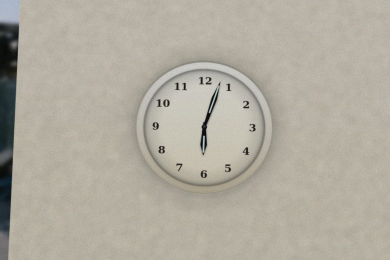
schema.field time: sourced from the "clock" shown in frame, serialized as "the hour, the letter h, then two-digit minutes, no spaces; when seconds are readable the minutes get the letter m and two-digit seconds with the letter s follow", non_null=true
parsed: 6h03
